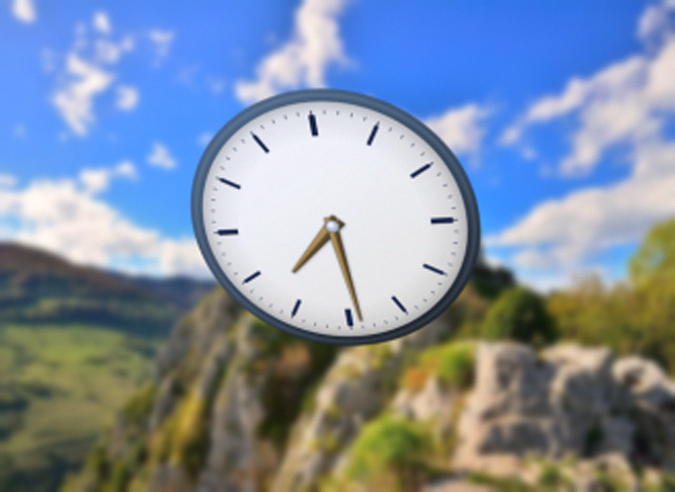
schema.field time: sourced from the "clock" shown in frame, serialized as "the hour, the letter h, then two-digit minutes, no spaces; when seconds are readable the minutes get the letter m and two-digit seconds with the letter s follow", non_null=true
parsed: 7h29
